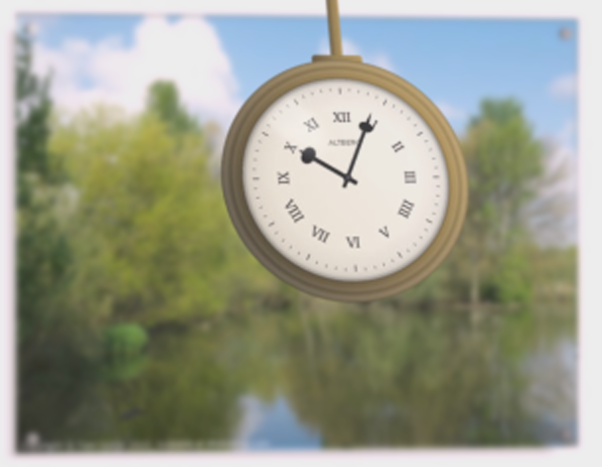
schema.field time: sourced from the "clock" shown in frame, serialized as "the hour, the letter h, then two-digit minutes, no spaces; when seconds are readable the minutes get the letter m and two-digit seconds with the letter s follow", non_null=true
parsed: 10h04
